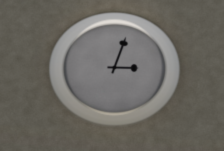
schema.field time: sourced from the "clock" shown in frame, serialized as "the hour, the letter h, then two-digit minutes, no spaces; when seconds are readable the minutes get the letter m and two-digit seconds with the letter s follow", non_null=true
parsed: 3h03
